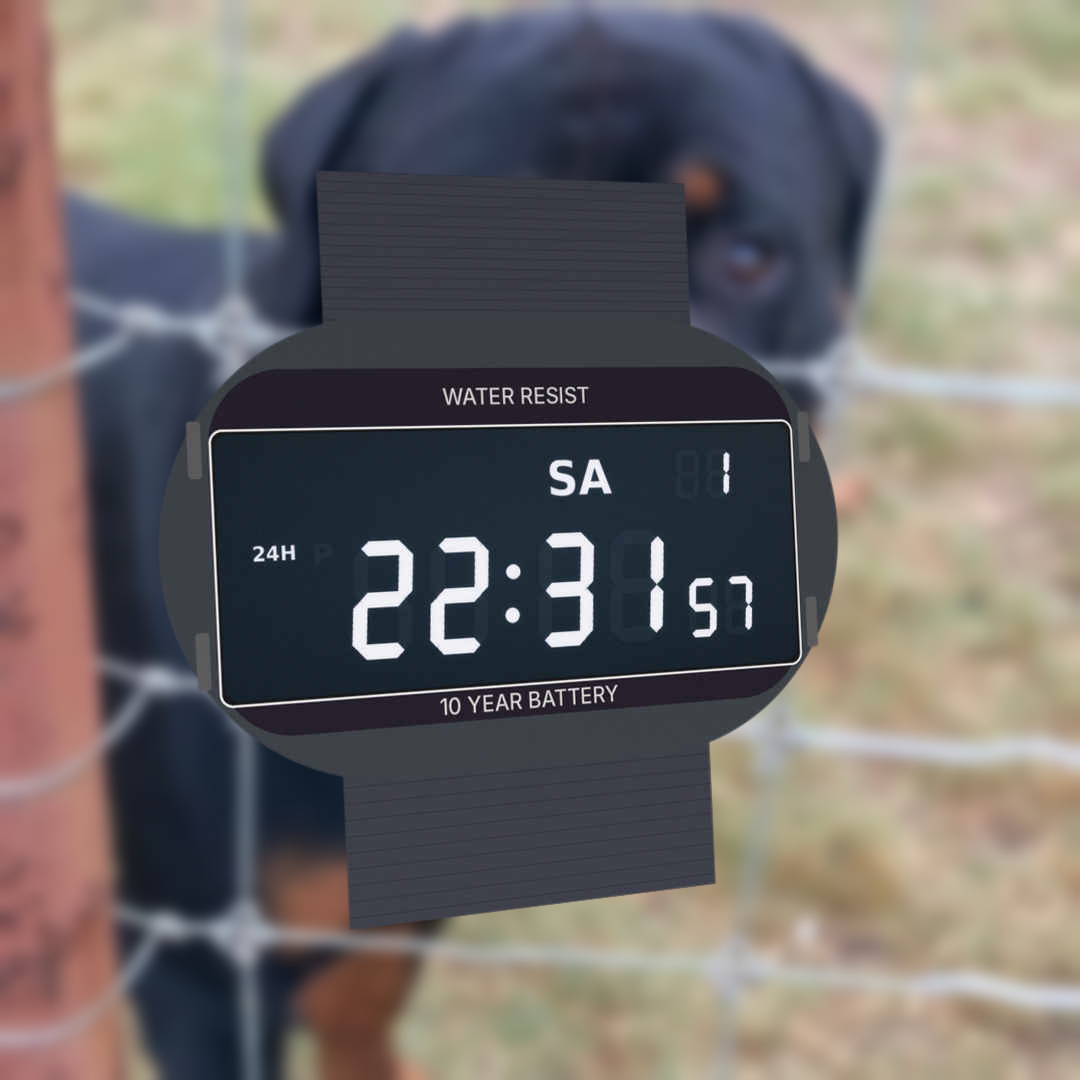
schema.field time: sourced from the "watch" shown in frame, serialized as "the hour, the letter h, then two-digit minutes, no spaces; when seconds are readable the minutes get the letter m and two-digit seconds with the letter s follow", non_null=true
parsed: 22h31m57s
